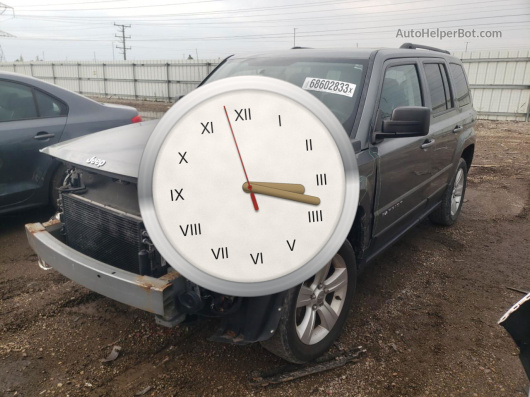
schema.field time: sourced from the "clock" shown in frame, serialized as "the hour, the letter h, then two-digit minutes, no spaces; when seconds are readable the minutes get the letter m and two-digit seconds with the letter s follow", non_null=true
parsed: 3h17m58s
